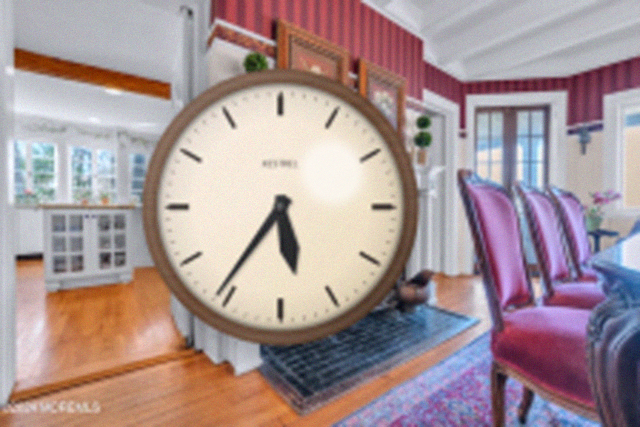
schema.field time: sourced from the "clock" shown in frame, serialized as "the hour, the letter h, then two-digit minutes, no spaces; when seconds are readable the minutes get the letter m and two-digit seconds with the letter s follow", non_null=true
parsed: 5h36
